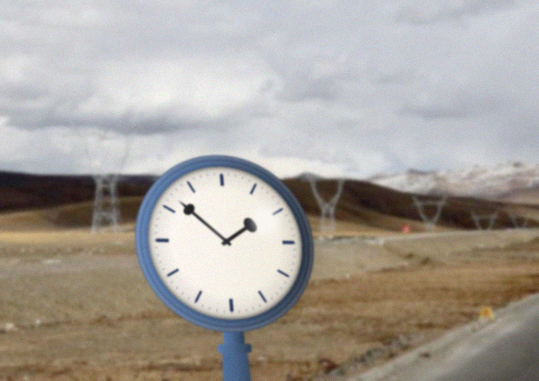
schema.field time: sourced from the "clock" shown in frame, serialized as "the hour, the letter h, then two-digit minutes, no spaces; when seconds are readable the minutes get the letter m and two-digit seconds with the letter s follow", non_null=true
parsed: 1h52
